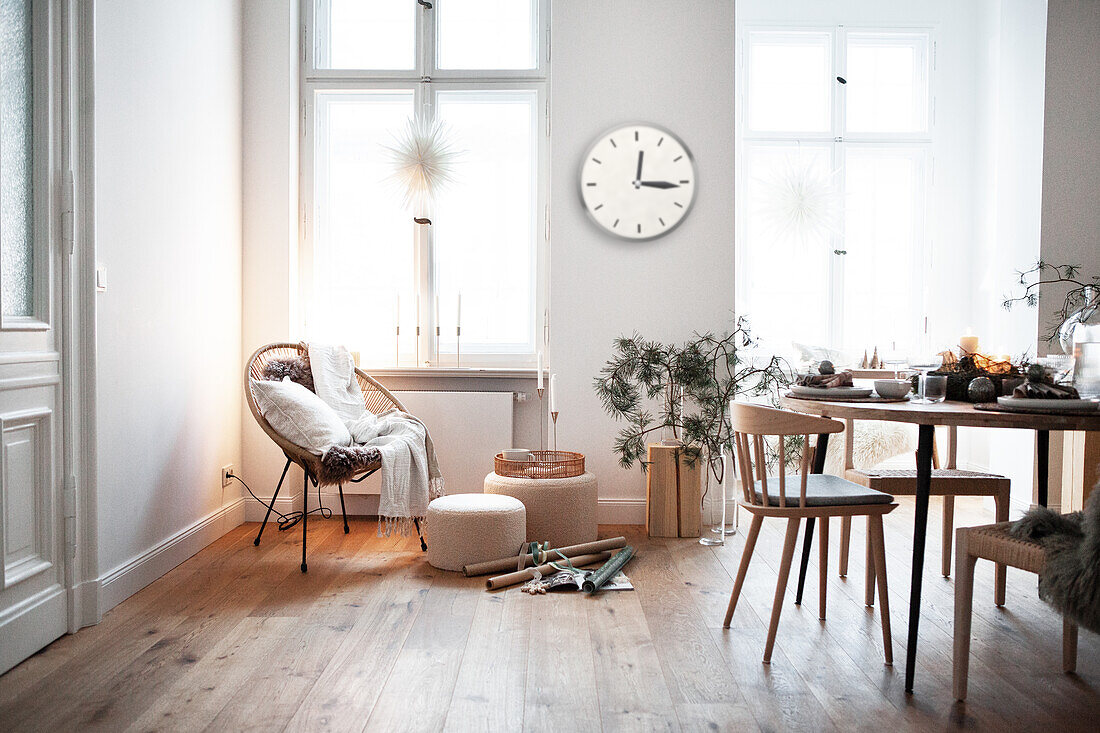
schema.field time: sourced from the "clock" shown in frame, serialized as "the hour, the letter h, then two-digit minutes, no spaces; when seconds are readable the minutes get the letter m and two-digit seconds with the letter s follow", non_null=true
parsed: 12h16
